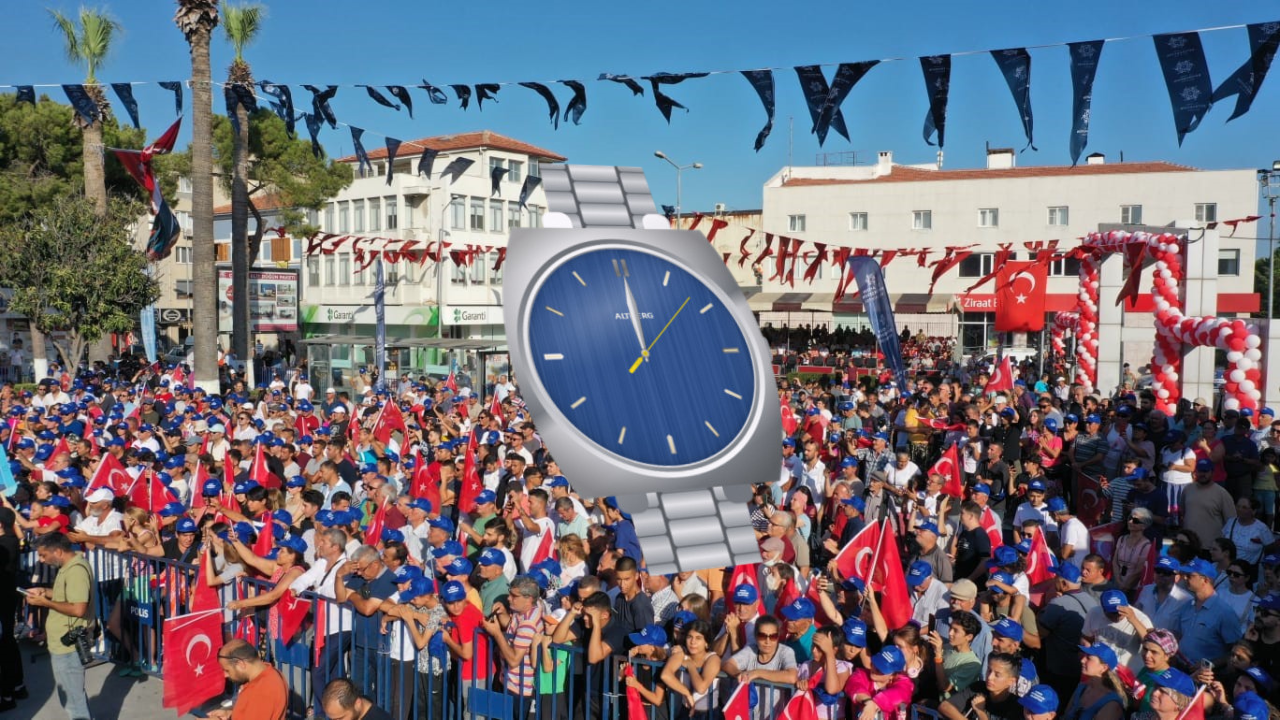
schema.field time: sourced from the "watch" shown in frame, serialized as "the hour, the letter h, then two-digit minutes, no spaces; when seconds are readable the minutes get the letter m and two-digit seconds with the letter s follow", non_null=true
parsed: 12h00m08s
